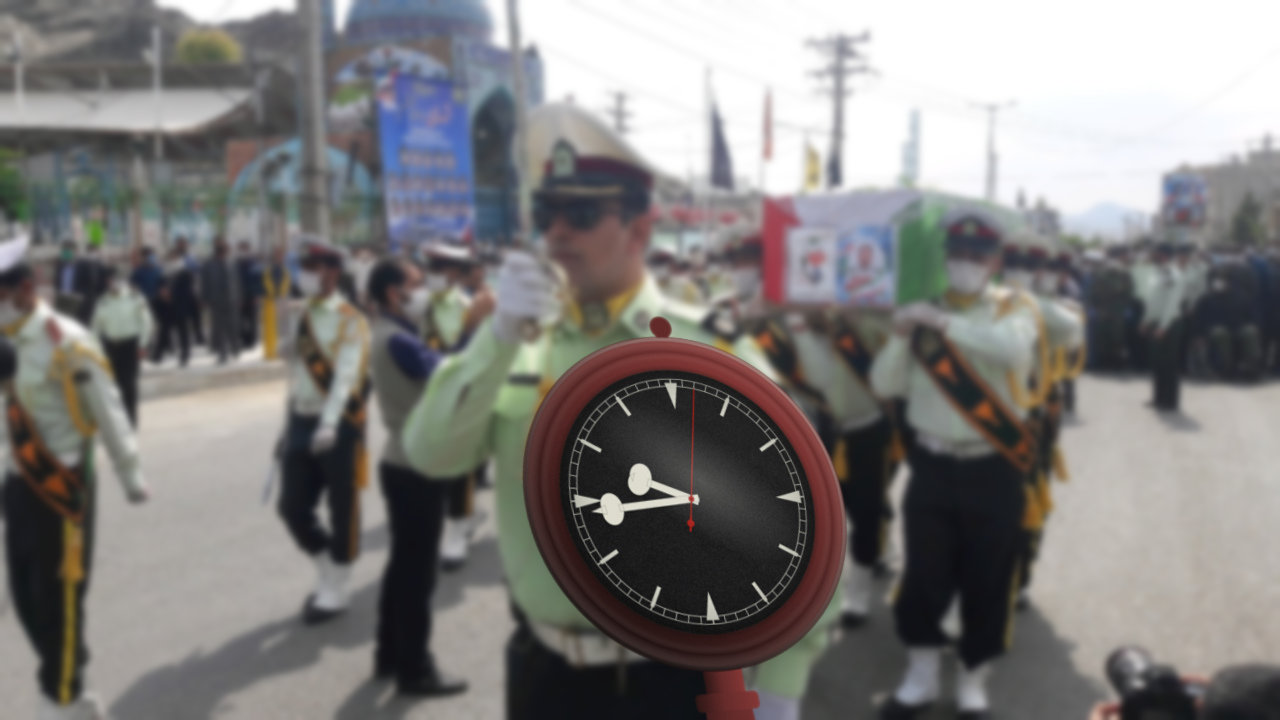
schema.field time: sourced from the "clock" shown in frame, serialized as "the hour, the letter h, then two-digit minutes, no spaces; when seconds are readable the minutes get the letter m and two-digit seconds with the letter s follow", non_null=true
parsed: 9h44m02s
